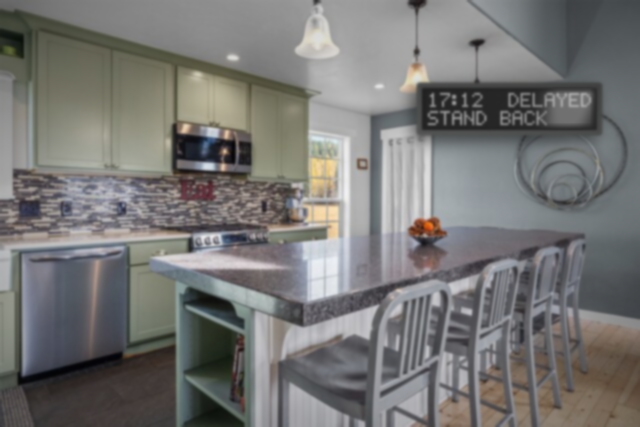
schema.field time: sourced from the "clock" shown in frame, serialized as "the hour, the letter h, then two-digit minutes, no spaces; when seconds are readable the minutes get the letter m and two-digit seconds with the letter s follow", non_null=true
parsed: 17h12
